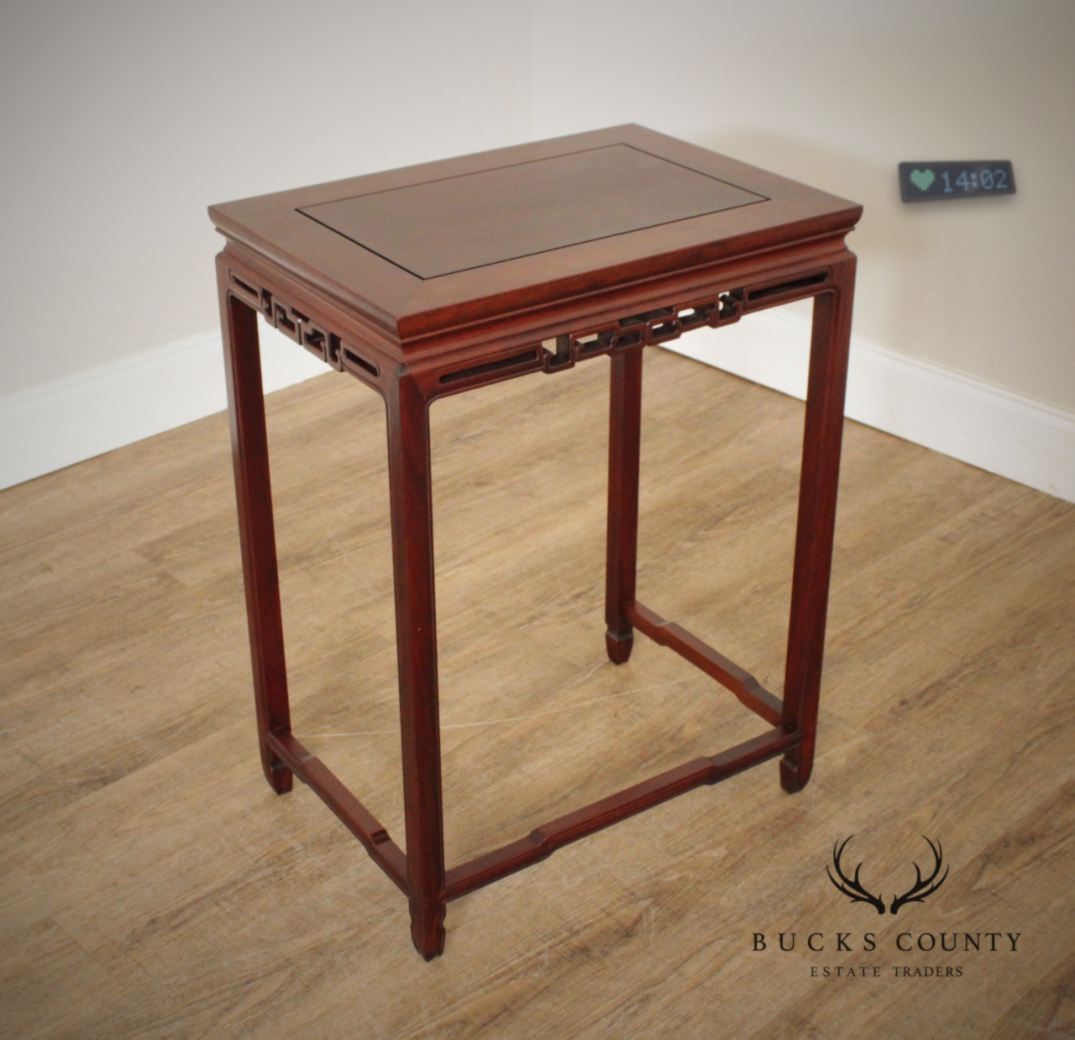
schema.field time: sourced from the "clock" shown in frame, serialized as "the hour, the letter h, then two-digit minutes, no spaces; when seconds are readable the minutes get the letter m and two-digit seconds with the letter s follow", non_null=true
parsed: 14h02
